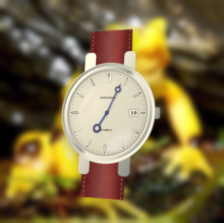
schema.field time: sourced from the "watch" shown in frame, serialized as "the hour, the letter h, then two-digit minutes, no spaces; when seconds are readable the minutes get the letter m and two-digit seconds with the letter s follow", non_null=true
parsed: 7h04
